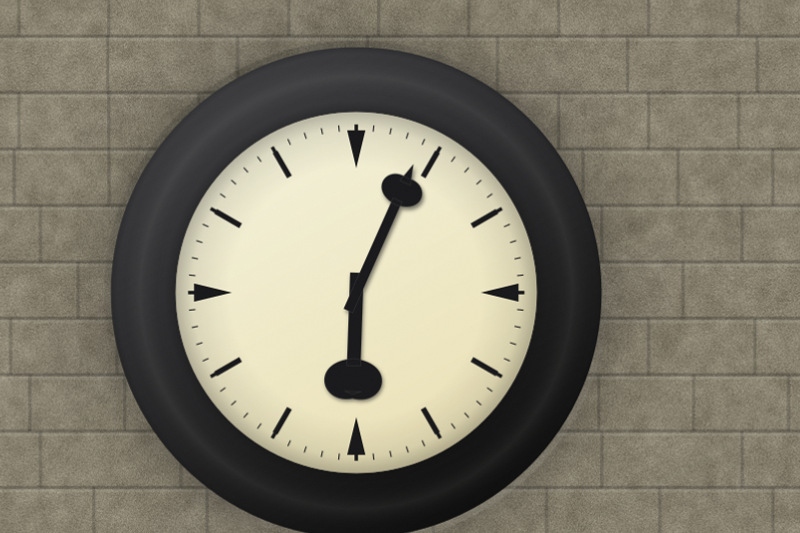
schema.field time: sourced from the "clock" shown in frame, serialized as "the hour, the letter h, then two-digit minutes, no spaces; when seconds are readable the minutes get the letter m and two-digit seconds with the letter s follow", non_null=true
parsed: 6h04
